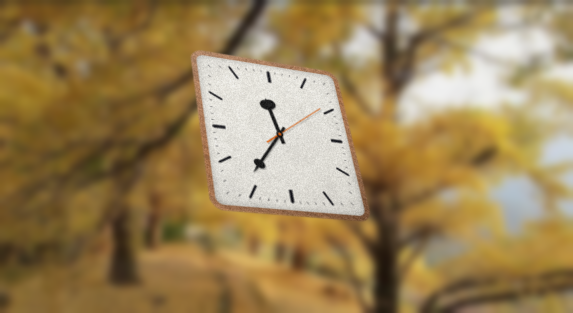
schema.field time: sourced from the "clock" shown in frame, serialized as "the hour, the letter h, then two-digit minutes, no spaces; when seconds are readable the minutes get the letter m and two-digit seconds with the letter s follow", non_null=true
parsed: 11h36m09s
